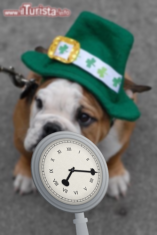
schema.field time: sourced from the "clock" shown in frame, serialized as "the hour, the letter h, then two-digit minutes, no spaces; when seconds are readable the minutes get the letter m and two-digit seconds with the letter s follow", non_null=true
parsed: 7h16
